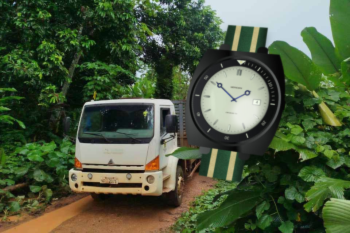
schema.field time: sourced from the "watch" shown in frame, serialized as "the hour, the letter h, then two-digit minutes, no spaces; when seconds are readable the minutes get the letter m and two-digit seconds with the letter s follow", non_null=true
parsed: 1h51
